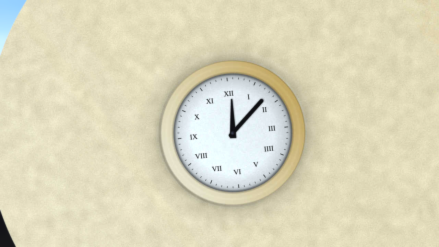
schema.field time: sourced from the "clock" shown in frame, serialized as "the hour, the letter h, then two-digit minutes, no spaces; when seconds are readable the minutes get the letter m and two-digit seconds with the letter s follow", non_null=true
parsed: 12h08
